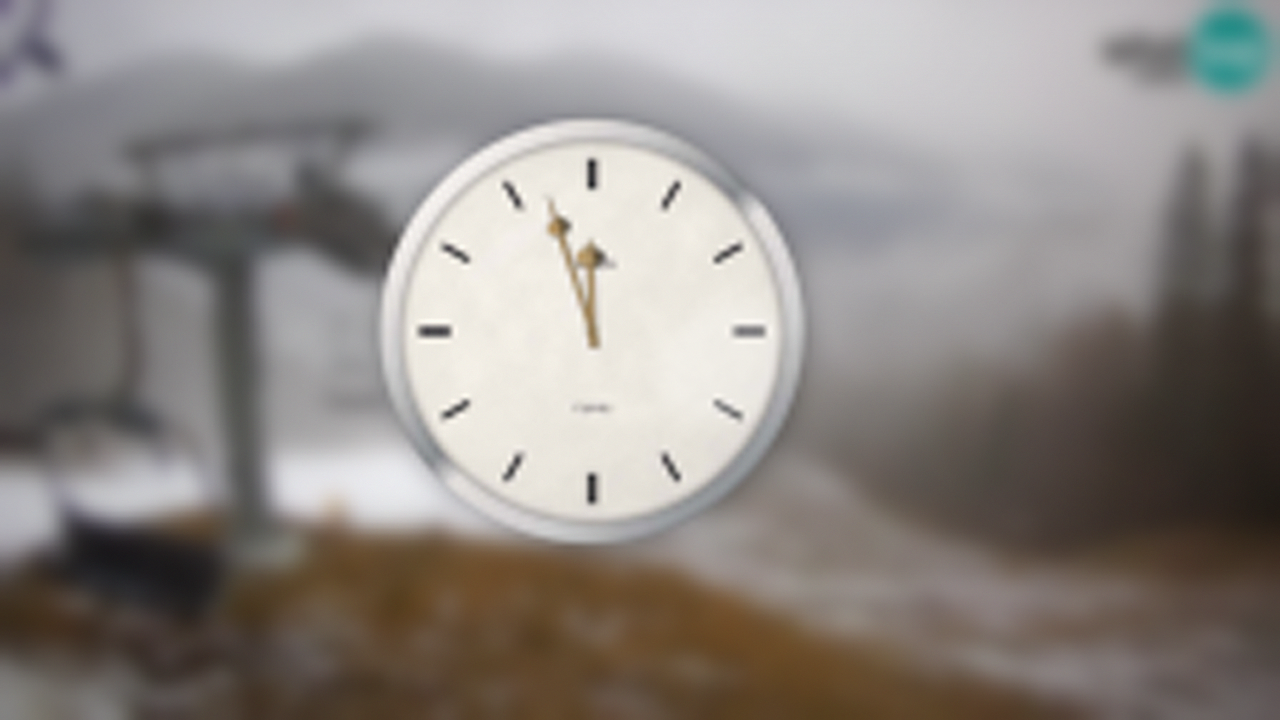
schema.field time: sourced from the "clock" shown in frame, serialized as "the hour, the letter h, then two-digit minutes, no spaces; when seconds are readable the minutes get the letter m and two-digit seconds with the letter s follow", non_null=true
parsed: 11h57
